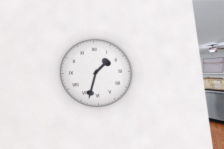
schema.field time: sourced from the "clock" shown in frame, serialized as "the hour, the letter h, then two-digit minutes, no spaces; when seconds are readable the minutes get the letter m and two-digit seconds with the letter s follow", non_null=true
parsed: 1h33
